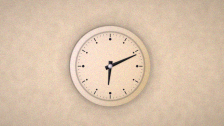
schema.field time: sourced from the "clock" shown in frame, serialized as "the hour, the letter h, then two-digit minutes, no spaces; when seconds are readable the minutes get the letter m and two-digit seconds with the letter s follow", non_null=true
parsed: 6h11
